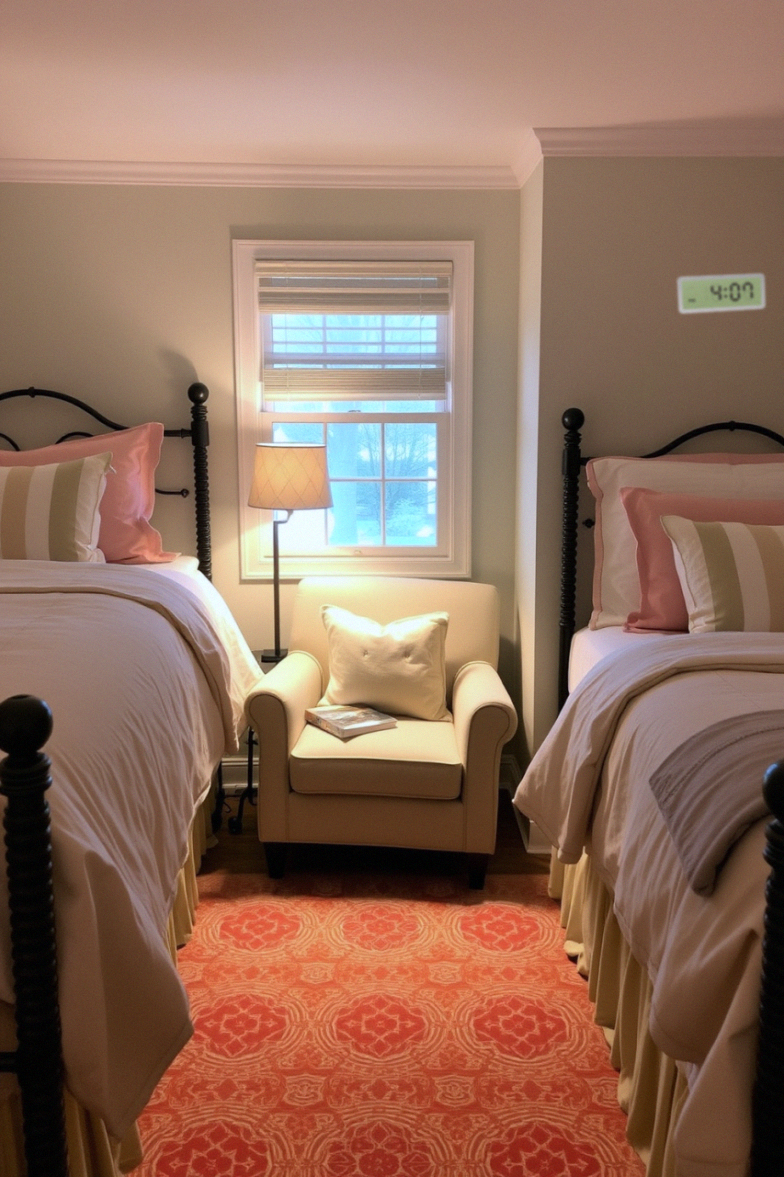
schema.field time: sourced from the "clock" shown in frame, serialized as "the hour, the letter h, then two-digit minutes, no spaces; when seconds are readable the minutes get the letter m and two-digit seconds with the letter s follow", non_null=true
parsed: 4h07
